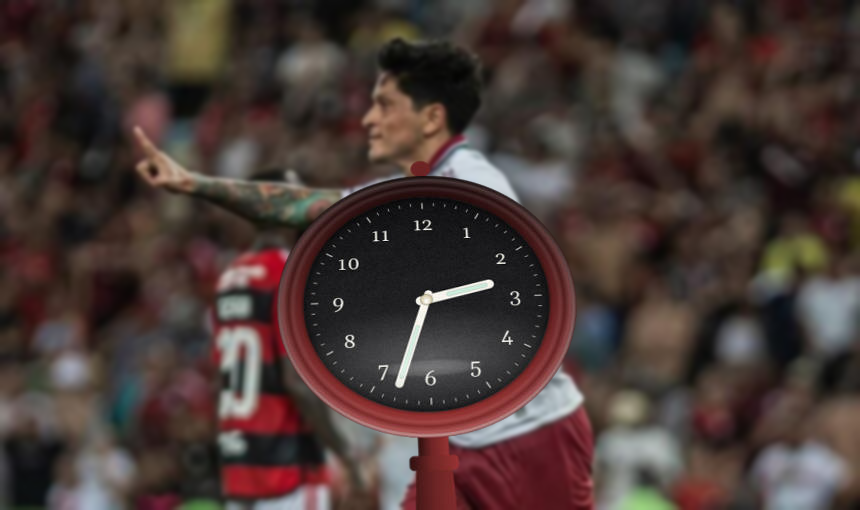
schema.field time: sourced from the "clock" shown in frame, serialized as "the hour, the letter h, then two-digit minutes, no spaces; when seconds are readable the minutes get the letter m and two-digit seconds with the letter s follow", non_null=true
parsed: 2h33
